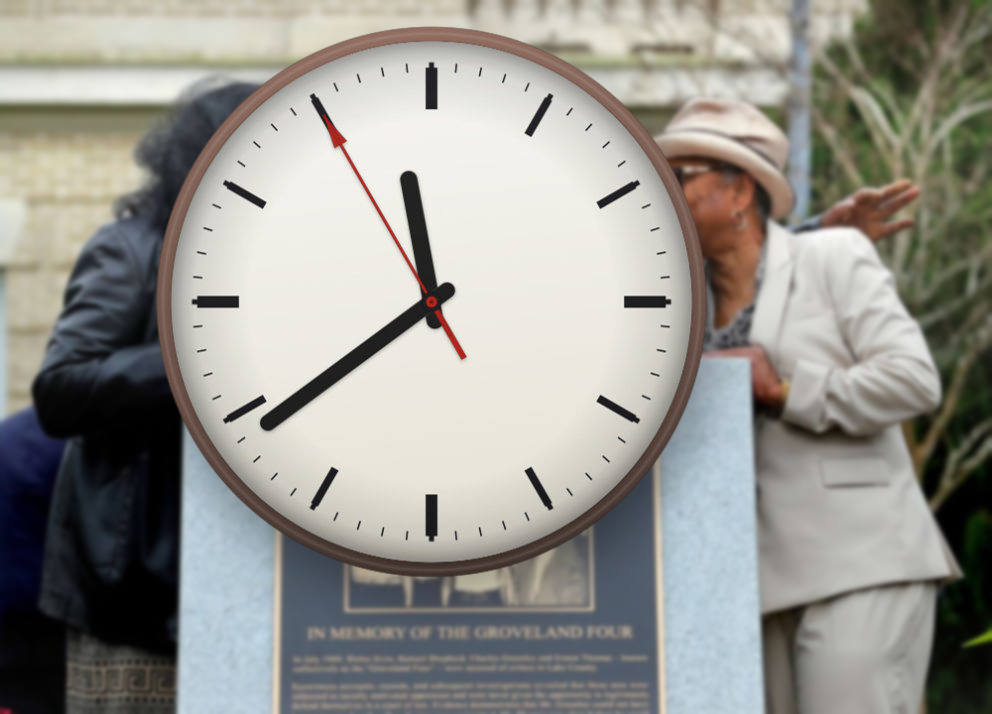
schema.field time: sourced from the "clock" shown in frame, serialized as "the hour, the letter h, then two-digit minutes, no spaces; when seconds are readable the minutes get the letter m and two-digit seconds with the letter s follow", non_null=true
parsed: 11h38m55s
